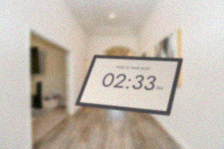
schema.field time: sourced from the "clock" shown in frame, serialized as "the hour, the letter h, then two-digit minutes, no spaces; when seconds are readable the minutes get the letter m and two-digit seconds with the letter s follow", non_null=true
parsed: 2h33
